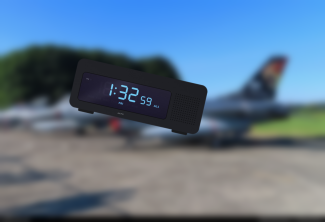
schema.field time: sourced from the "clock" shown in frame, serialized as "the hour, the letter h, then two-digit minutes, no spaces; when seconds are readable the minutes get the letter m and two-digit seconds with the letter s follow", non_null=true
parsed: 1h32m59s
